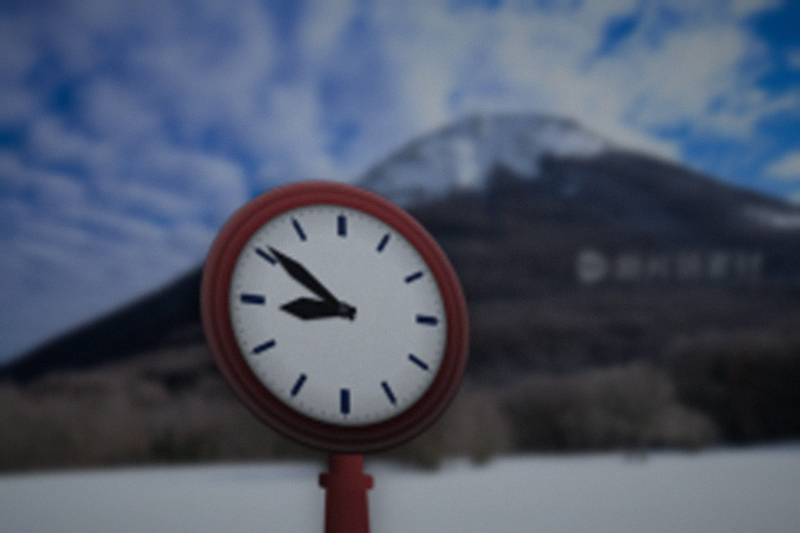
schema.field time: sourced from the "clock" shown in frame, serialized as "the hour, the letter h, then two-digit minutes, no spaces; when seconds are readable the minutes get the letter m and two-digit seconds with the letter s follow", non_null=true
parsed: 8h51
